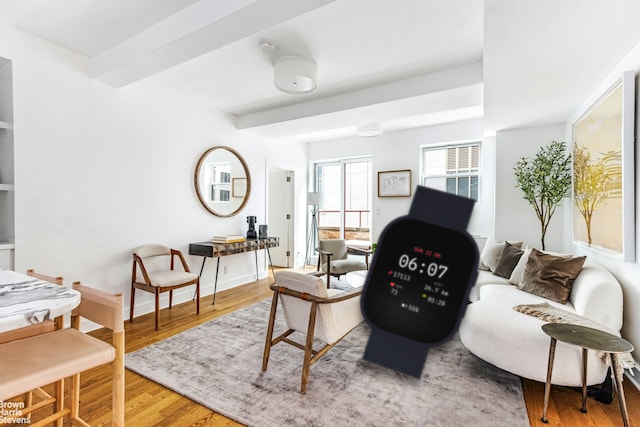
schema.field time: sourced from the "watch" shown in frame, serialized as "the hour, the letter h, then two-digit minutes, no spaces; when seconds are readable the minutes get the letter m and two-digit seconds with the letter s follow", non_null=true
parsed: 6h07
